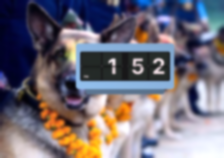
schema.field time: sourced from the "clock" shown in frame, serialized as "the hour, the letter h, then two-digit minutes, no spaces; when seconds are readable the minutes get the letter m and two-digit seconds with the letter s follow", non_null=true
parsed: 1h52
